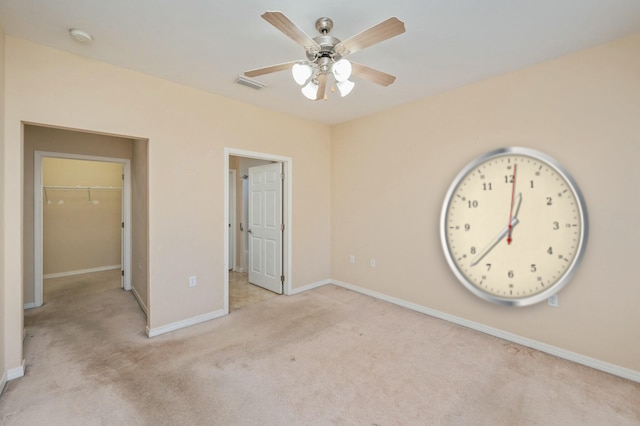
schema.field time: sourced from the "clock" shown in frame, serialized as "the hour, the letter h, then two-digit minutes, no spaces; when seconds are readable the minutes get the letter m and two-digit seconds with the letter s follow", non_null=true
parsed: 12h38m01s
